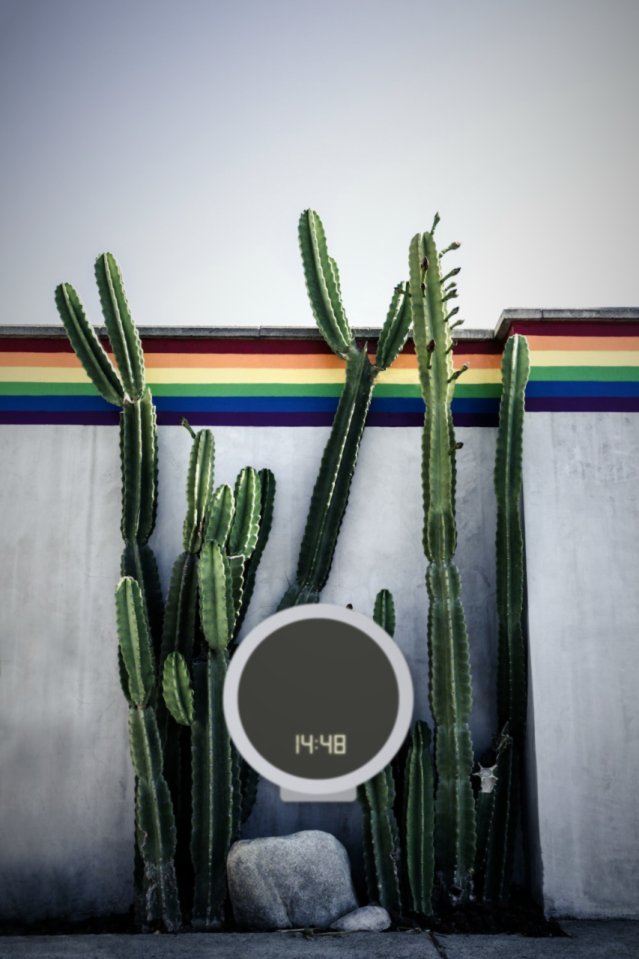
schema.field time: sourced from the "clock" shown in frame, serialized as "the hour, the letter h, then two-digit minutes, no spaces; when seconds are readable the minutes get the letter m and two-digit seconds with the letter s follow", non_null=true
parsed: 14h48
